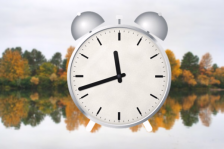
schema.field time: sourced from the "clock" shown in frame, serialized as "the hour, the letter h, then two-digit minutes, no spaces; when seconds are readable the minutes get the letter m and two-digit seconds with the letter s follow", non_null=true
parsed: 11h42
